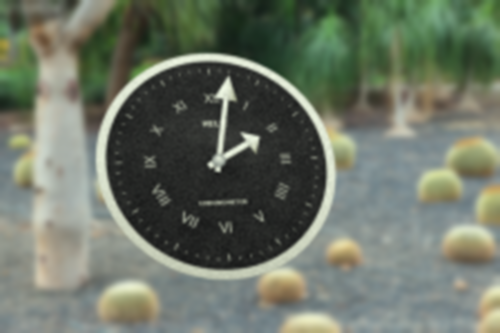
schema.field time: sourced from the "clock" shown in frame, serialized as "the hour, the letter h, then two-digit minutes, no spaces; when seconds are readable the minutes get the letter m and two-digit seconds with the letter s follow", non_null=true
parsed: 2h02
